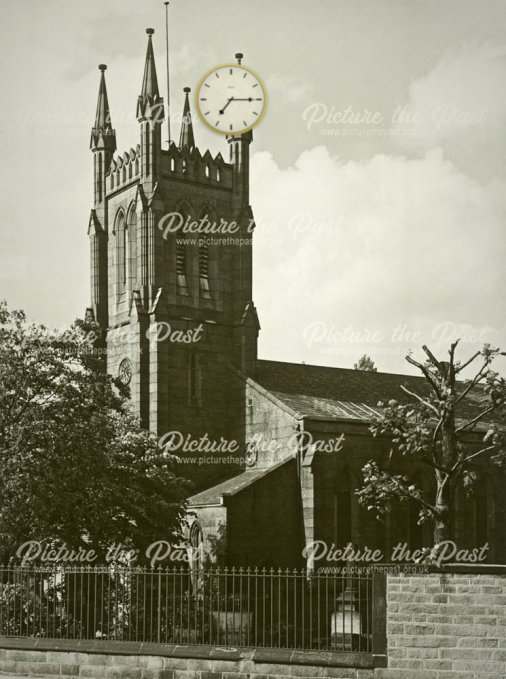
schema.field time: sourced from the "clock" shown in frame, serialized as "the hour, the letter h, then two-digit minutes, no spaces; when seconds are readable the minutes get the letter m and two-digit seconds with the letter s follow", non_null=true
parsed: 7h15
